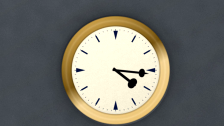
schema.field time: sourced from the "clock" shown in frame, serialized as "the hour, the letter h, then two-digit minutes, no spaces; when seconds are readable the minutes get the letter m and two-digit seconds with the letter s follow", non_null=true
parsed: 4h16
